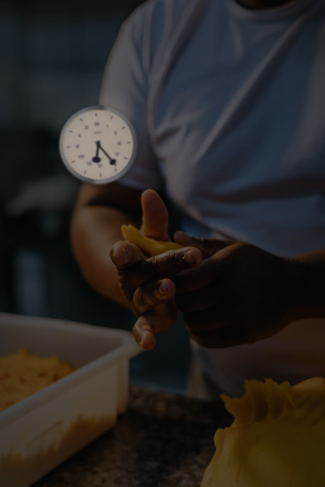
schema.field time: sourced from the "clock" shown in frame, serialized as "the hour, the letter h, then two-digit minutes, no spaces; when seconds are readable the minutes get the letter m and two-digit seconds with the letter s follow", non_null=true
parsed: 6h24
